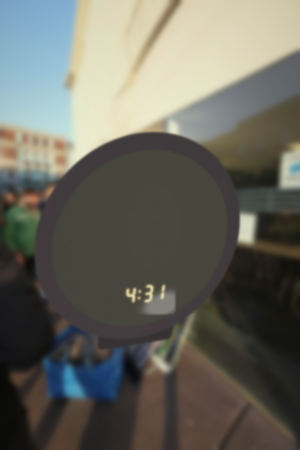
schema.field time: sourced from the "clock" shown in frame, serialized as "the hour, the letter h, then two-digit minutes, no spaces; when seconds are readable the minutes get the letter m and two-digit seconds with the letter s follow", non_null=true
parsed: 4h31
